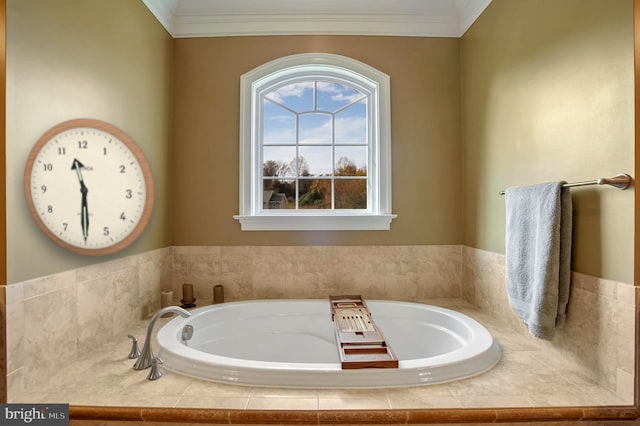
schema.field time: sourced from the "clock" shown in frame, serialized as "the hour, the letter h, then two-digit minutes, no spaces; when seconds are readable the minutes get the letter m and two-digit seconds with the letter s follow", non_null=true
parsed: 11h30
